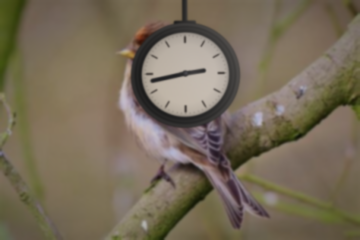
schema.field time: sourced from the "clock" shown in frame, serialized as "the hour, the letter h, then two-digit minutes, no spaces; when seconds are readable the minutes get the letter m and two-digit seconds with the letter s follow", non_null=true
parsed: 2h43
